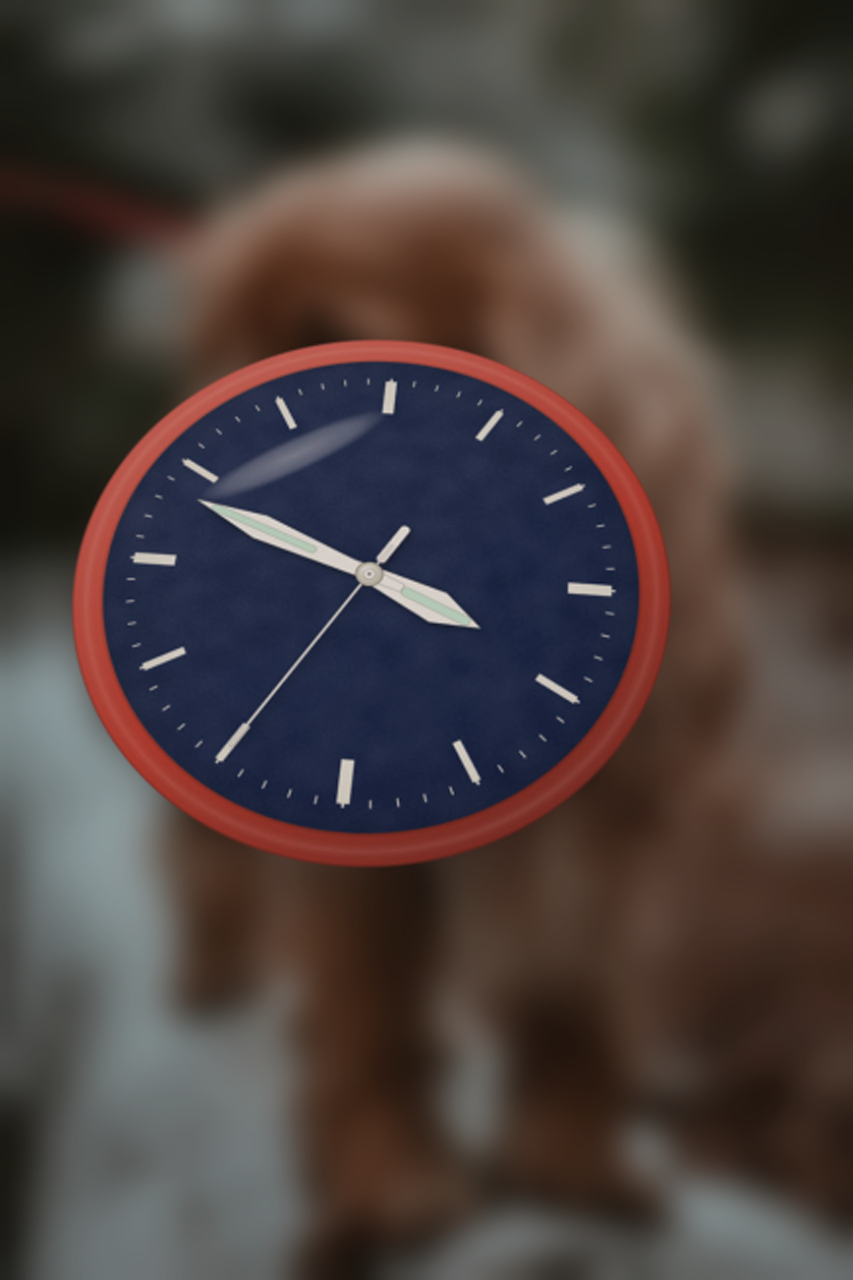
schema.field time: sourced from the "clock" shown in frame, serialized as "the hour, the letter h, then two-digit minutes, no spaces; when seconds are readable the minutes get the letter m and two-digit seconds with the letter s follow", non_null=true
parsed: 3h48m35s
